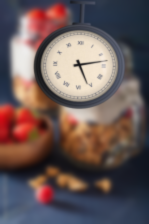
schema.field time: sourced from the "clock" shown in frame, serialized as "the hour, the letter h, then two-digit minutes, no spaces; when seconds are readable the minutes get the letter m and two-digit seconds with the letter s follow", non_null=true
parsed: 5h13
